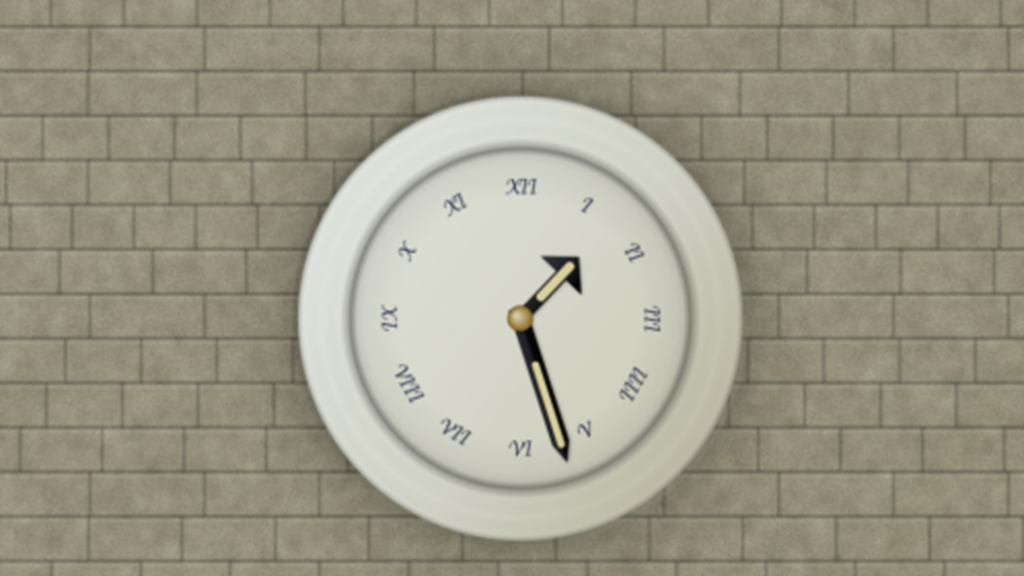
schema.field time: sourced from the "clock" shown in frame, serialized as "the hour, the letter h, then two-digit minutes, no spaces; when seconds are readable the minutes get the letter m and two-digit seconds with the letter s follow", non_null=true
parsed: 1h27
